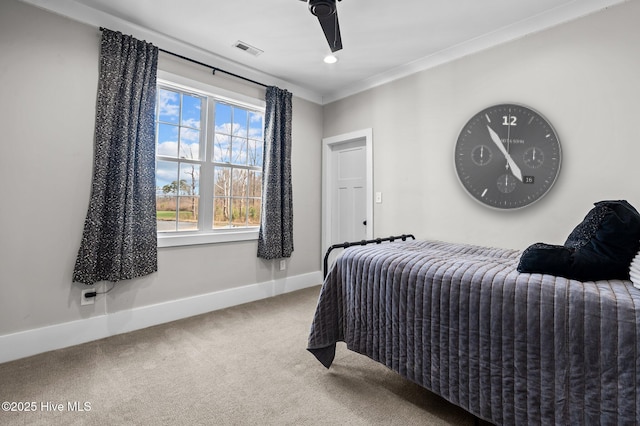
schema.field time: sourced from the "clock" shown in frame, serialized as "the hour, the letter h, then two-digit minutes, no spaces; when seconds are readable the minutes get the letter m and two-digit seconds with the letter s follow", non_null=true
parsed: 4h54
